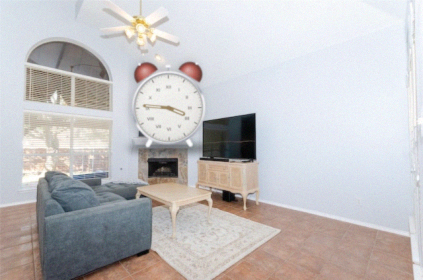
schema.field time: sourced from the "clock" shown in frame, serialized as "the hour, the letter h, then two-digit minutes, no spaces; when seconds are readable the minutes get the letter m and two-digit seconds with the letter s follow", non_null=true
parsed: 3h46
